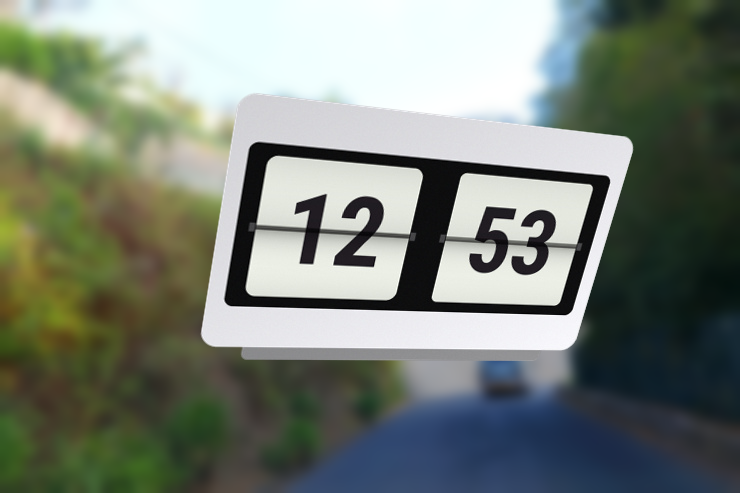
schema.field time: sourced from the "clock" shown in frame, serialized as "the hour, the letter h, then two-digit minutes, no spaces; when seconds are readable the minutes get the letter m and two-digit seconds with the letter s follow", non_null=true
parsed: 12h53
